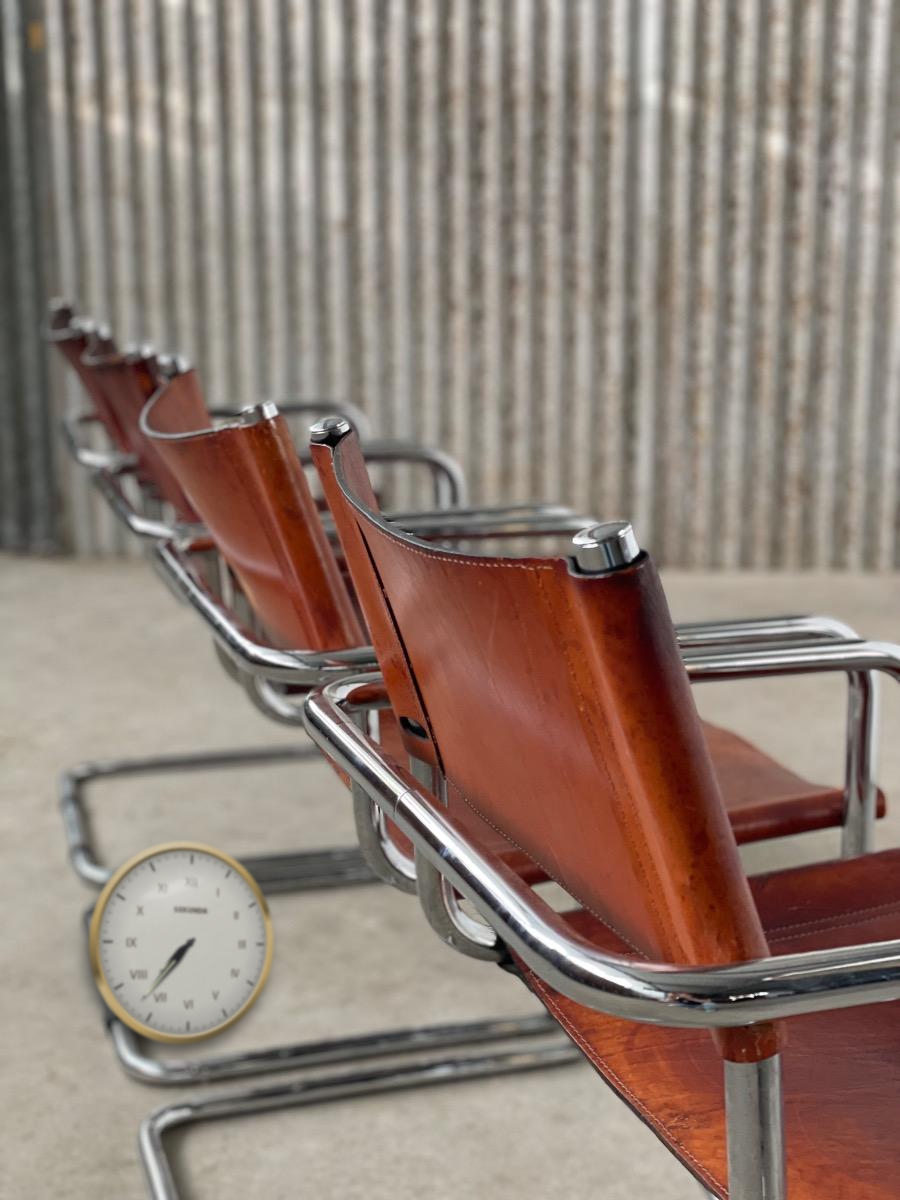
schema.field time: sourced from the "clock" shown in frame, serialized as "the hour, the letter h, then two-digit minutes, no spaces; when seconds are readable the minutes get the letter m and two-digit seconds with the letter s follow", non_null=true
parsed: 7h37
